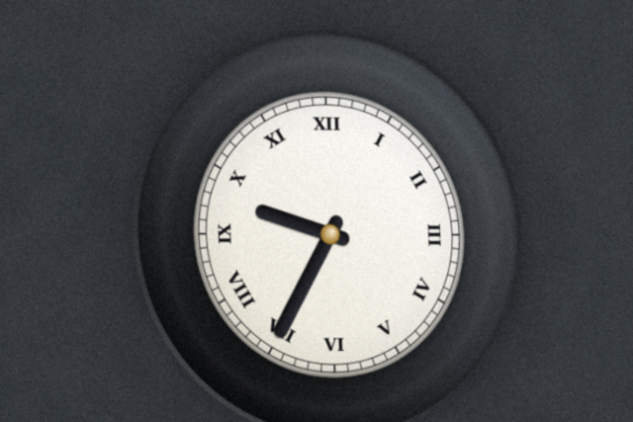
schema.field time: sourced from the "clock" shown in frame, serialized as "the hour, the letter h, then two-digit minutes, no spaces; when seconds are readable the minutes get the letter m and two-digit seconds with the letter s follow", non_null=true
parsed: 9h35
